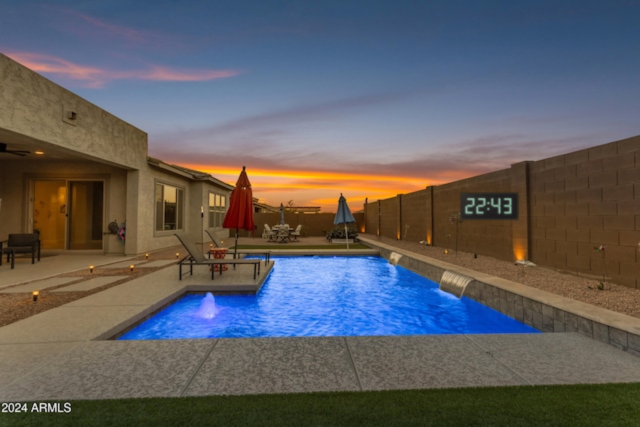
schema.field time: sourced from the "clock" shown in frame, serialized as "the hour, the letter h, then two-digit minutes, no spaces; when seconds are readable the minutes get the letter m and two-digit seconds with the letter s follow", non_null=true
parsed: 22h43
